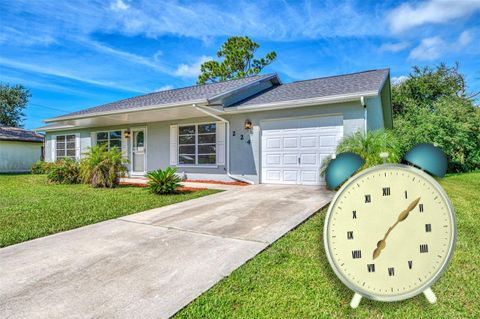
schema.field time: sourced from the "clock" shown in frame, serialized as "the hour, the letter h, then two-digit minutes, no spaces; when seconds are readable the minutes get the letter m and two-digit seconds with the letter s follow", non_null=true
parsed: 7h08
